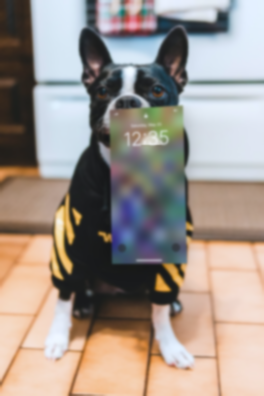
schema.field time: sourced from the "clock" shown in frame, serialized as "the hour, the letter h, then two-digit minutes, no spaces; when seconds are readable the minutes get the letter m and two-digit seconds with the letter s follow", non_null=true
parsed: 12h35
